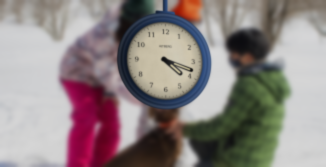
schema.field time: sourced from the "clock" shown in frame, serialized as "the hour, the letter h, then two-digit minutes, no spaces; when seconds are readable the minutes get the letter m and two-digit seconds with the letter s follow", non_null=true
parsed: 4h18
